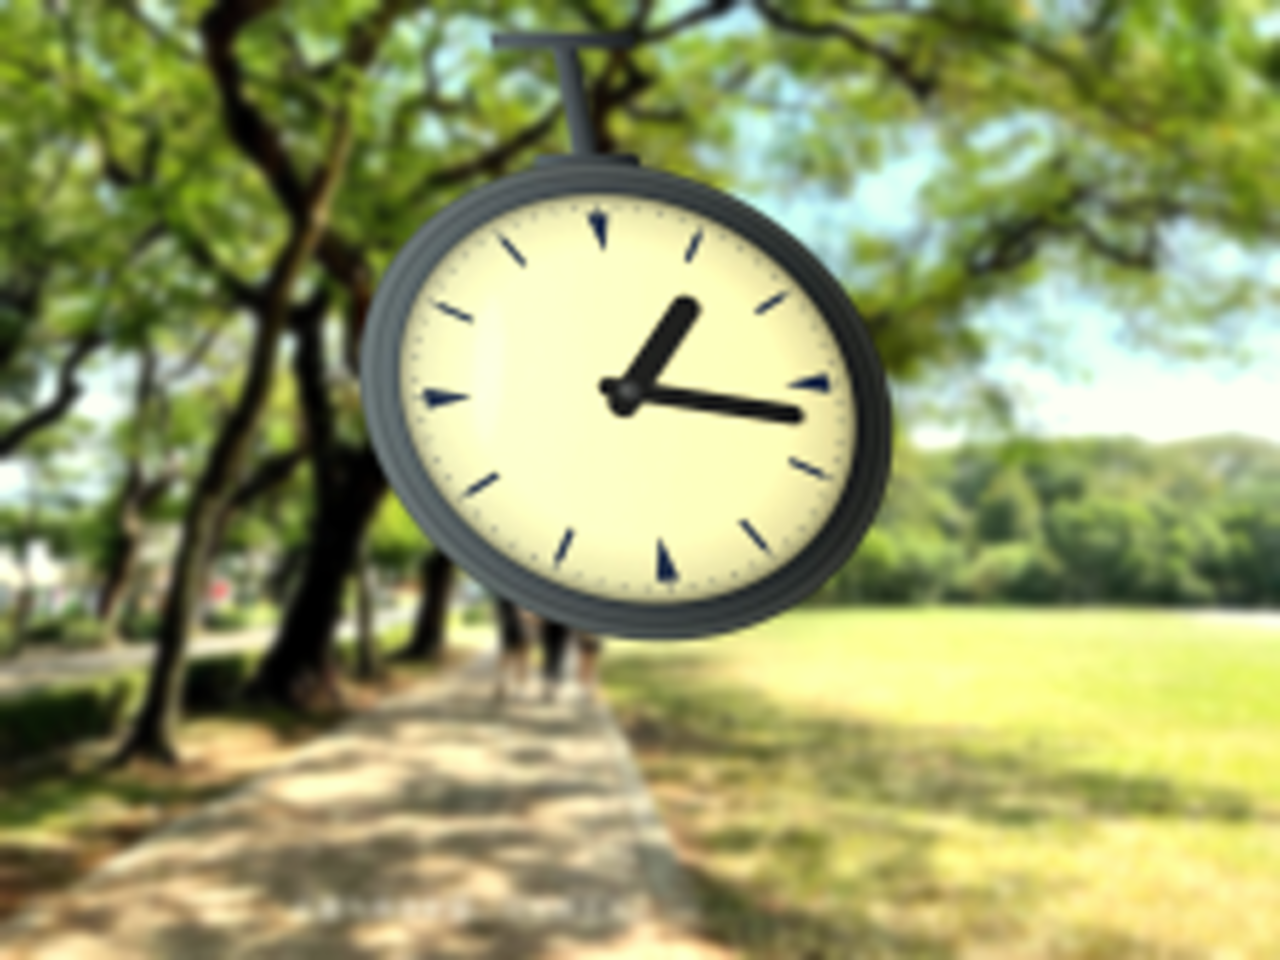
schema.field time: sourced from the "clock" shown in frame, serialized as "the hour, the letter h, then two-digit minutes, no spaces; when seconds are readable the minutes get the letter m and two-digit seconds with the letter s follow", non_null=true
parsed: 1h17
